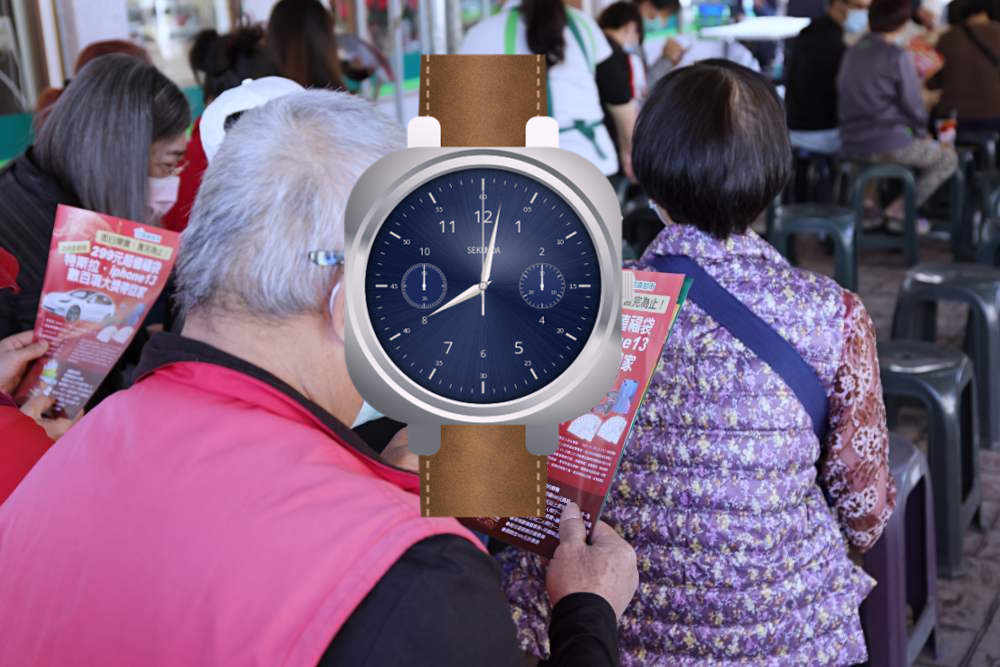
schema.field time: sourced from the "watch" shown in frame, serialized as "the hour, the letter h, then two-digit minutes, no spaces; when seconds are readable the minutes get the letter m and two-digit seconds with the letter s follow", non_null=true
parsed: 8h02
